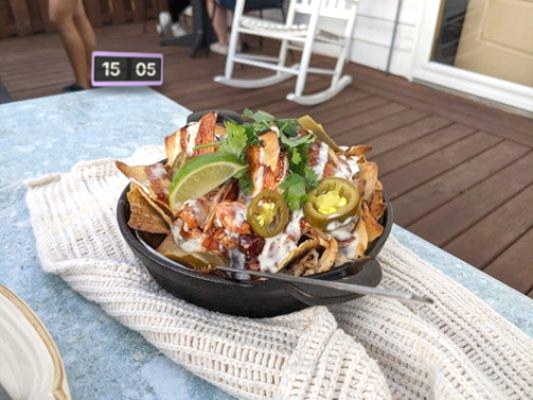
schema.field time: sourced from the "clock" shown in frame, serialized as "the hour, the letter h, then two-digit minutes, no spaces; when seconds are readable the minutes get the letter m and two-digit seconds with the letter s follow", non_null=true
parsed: 15h05
